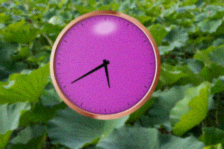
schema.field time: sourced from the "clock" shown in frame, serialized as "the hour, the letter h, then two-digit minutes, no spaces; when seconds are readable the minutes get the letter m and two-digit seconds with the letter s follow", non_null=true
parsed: 5h40
